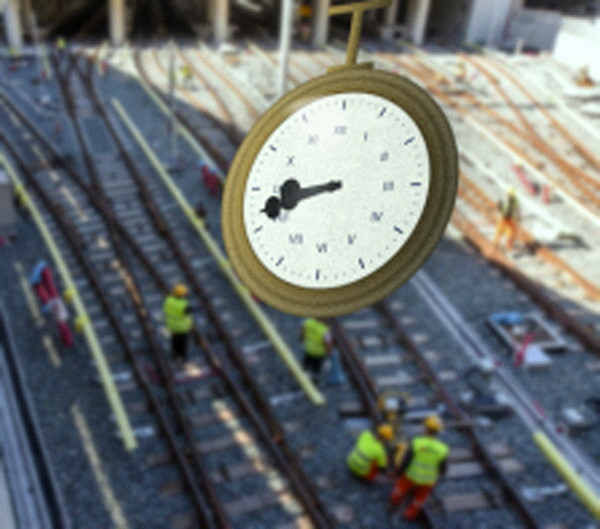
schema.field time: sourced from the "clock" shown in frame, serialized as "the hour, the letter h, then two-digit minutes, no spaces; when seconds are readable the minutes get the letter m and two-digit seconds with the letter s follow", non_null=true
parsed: 8h42
